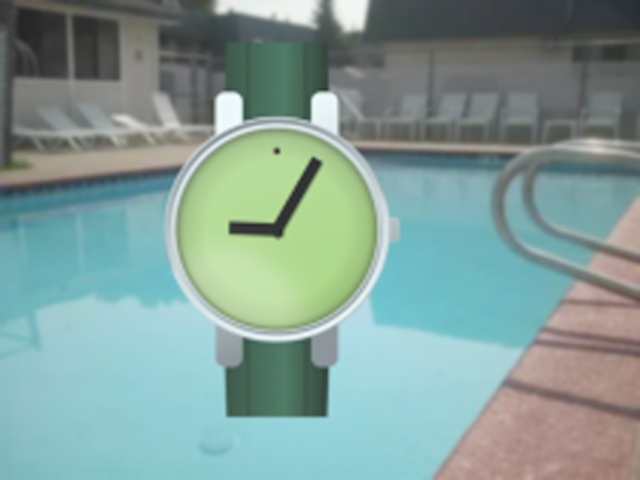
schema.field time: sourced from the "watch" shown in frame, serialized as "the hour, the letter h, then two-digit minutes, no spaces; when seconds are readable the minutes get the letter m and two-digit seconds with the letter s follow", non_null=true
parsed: 9h05
